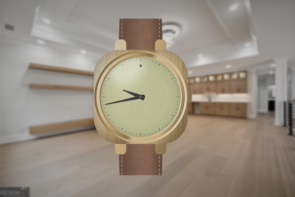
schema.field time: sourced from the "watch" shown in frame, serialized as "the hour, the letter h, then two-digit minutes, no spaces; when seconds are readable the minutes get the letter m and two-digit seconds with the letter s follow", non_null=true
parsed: 9h43
